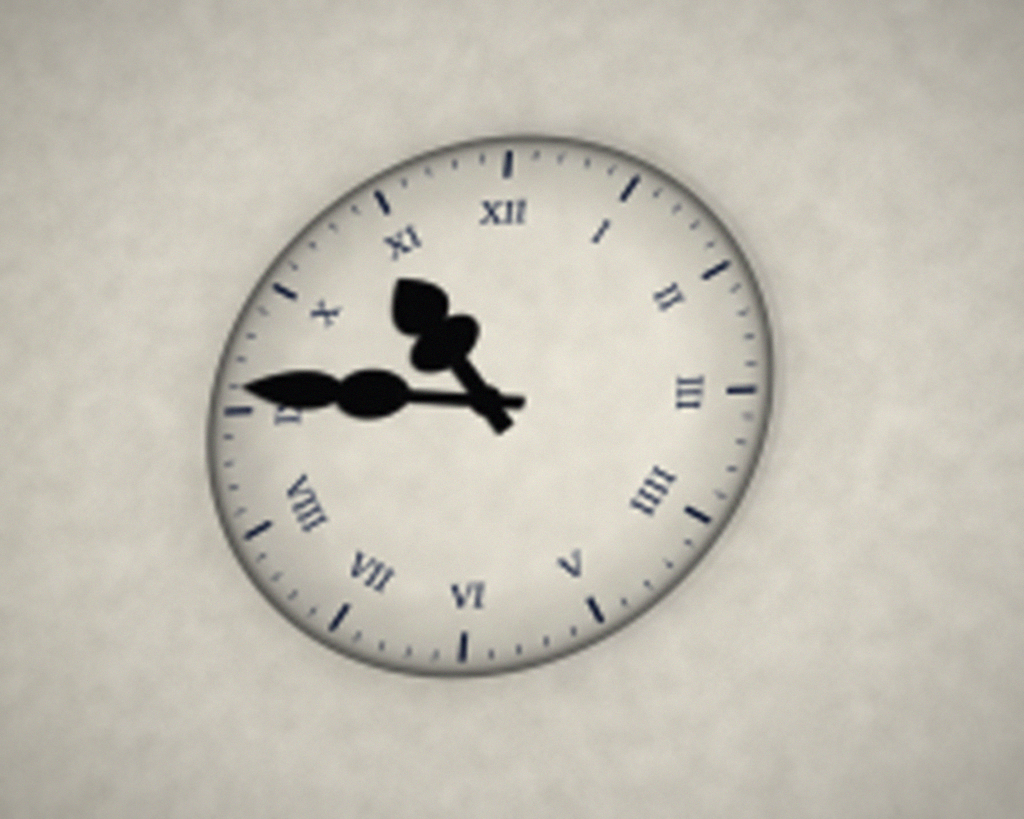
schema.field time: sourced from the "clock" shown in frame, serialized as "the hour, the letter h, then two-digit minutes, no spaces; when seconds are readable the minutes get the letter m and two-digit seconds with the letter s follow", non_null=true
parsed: 10h46
